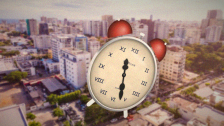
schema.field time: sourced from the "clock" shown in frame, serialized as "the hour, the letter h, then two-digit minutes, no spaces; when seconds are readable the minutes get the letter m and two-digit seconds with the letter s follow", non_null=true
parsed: 11h27
